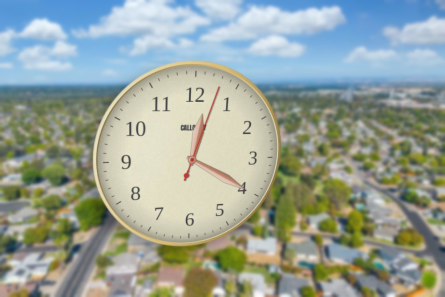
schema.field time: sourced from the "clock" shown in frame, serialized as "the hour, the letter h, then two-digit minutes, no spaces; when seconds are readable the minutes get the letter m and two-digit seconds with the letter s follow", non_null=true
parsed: 12h20m03s
